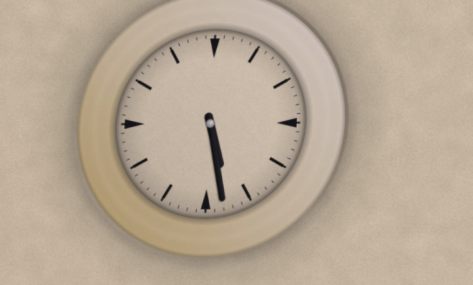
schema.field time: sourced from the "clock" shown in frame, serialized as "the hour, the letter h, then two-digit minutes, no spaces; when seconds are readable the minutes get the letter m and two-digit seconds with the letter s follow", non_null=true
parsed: 5h28
